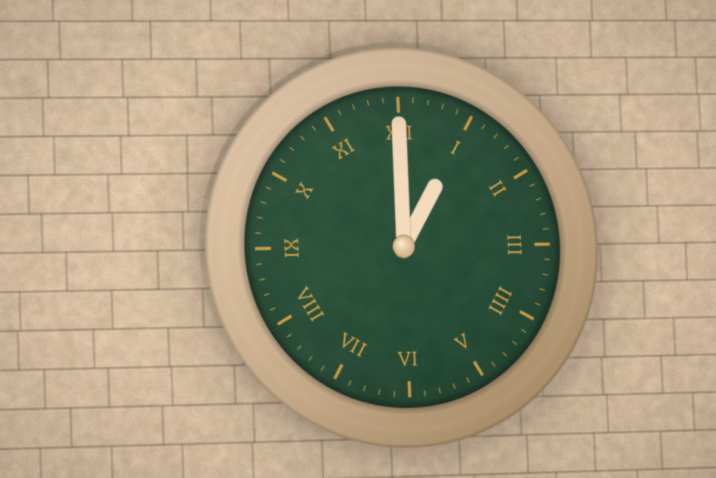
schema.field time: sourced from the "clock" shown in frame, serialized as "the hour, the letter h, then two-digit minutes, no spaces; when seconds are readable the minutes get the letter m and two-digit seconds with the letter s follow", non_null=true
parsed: 1h00
